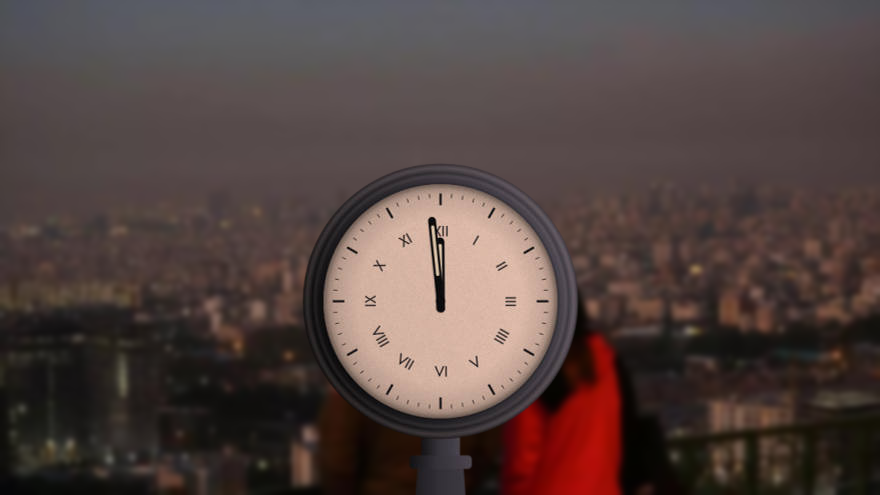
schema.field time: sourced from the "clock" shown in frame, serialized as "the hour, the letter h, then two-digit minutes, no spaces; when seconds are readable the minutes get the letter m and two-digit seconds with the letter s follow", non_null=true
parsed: 11h59
